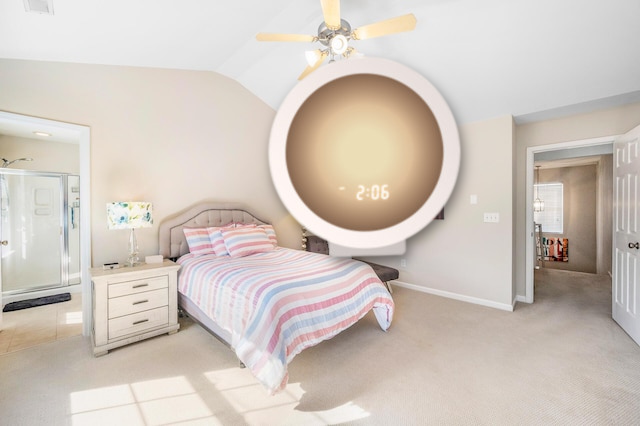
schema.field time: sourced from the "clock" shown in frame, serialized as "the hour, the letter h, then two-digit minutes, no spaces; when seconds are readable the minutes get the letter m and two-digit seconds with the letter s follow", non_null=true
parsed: 2h06
